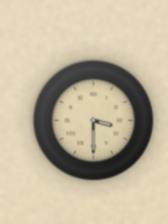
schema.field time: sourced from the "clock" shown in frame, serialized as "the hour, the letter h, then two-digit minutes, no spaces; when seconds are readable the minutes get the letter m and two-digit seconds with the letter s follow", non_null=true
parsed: 3h30
